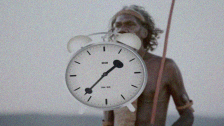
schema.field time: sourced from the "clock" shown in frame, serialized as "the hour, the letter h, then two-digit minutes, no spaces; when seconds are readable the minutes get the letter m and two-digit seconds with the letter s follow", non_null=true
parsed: 1h37
